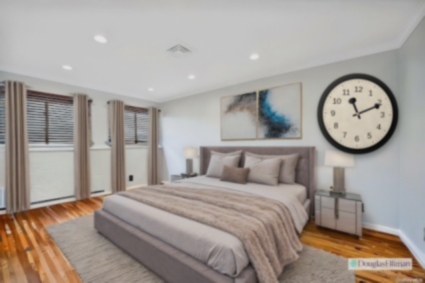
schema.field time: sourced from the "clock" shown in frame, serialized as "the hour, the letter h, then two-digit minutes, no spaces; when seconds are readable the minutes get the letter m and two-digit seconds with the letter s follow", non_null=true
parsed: 11h11
